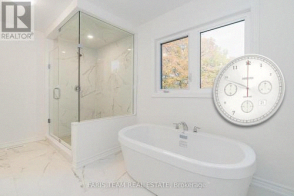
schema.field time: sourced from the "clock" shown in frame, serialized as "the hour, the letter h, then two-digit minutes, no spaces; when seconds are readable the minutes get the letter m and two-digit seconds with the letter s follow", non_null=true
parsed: 9h49
